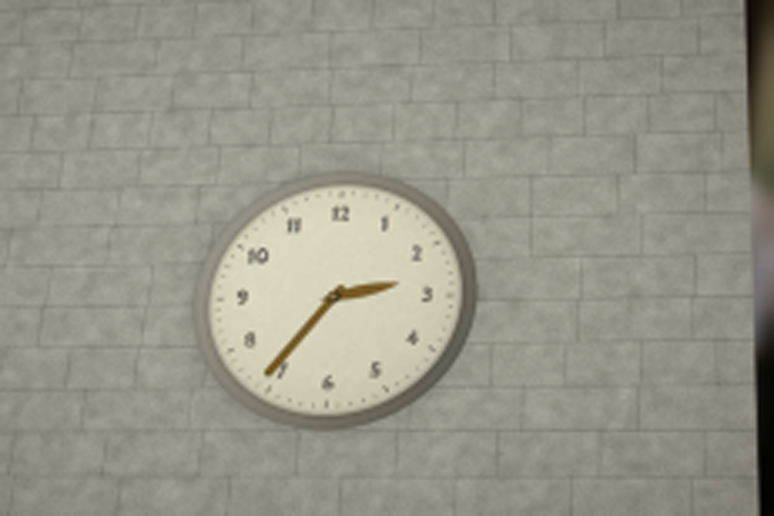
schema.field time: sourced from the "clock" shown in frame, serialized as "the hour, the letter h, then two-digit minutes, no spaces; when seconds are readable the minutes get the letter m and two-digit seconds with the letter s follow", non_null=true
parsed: 2h36
